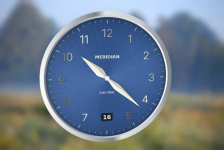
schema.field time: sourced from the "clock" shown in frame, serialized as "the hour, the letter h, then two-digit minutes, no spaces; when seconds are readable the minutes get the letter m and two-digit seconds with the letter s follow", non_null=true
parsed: 10h22
